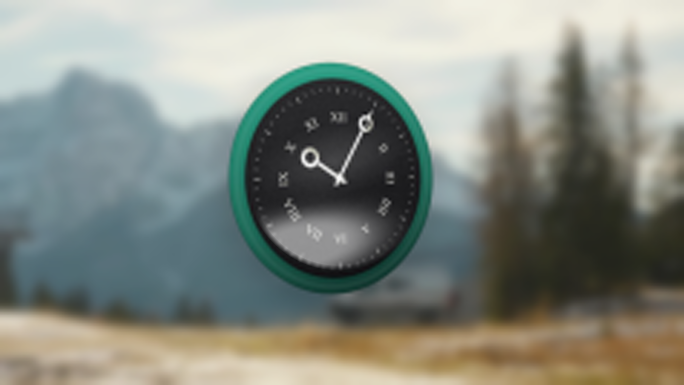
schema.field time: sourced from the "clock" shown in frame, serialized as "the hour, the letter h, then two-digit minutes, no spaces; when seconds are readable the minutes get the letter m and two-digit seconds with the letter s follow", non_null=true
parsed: 10h05
